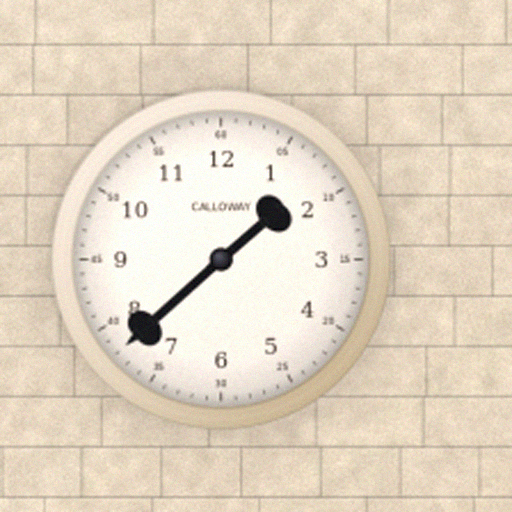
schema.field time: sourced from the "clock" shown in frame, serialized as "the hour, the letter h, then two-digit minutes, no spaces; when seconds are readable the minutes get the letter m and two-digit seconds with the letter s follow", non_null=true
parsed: 1h38
